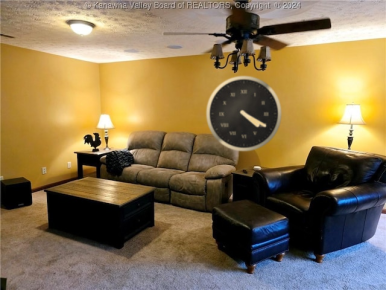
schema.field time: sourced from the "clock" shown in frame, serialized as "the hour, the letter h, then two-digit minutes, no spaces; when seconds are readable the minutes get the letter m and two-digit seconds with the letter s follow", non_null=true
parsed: 4h20
